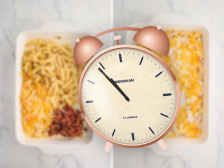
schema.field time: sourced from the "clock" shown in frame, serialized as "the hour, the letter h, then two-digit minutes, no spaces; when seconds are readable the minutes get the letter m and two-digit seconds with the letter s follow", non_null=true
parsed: 10h54
